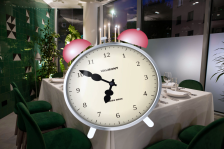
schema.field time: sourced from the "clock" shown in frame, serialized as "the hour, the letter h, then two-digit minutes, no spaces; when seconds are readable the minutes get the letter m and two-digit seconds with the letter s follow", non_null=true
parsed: 6h51
